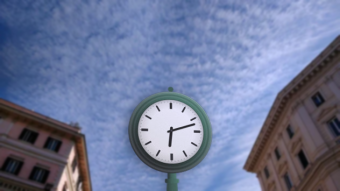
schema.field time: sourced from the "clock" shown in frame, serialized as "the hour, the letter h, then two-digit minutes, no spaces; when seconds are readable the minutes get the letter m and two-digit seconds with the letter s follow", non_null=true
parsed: 6h12
